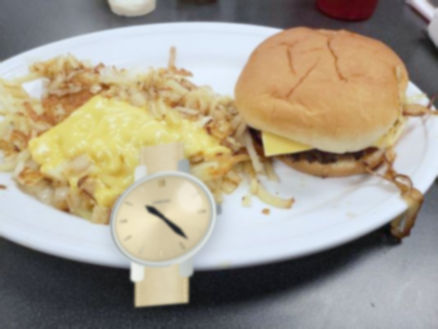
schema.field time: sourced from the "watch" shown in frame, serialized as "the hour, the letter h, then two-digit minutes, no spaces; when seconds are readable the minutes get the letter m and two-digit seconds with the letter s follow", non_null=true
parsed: 10h23
